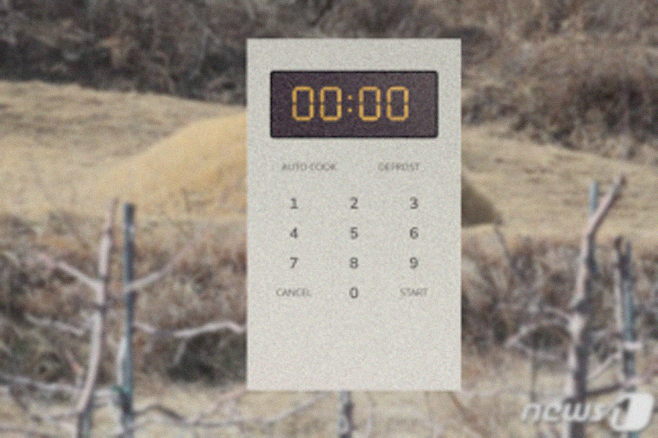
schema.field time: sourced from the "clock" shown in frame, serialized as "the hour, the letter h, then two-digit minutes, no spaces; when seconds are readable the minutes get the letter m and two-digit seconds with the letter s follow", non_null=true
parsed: 0h00
